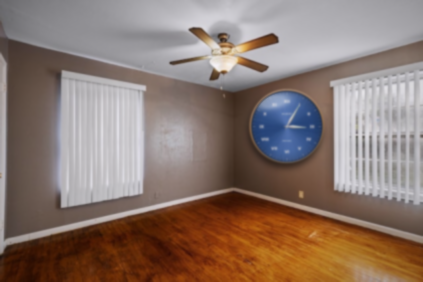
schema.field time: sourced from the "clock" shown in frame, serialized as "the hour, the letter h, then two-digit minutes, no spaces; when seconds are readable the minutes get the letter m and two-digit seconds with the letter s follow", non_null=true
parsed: 3h05
